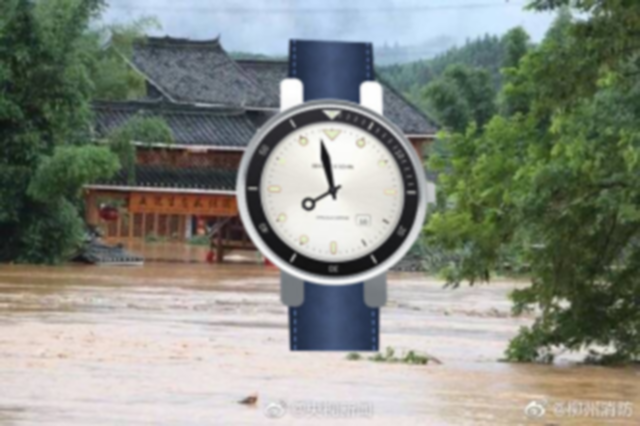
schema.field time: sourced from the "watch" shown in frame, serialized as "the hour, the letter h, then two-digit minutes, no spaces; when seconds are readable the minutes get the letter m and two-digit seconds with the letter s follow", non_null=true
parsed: 7h58
